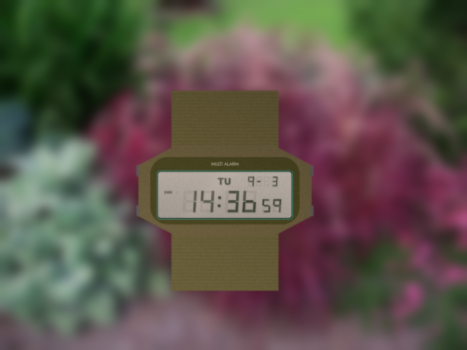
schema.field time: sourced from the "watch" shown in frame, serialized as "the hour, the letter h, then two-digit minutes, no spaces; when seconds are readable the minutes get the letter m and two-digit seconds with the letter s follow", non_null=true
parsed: 14h36m59s
